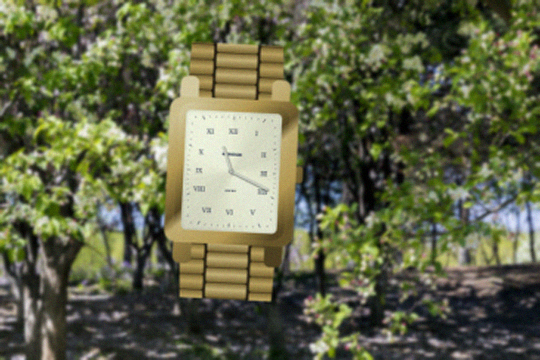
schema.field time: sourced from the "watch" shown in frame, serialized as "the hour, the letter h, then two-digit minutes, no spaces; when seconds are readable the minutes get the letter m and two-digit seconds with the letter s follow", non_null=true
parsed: 11h19
